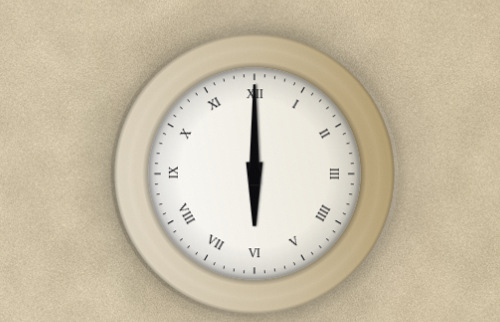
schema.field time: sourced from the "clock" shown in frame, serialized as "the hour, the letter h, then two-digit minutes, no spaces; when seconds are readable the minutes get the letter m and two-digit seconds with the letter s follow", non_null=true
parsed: 6h00
